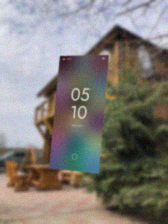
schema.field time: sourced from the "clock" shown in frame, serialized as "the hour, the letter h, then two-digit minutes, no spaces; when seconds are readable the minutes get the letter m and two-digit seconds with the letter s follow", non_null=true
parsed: 5h10
